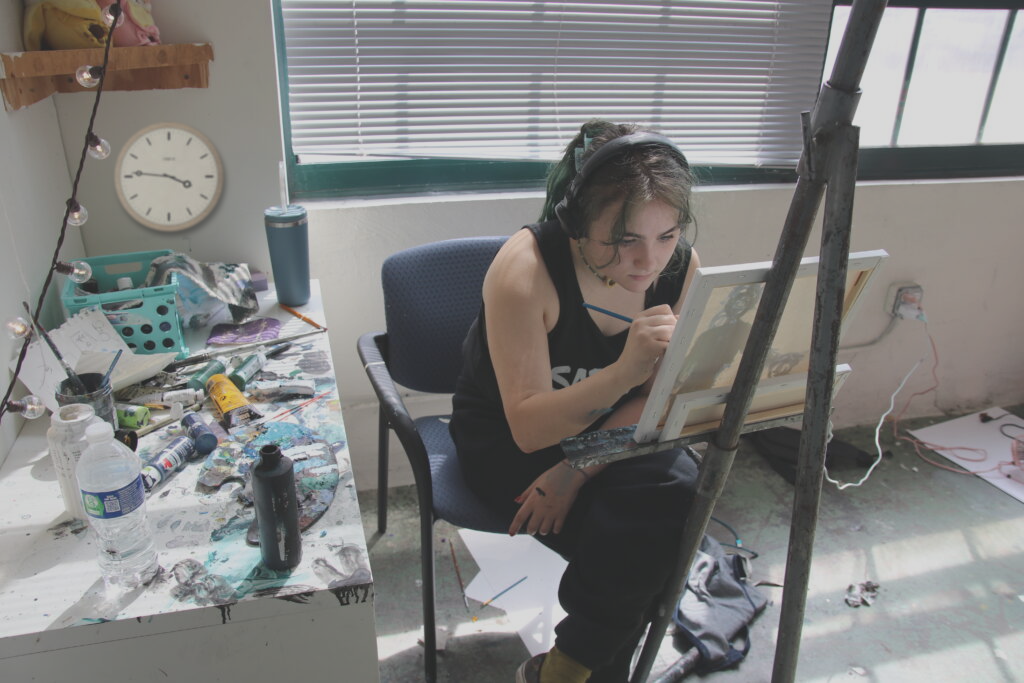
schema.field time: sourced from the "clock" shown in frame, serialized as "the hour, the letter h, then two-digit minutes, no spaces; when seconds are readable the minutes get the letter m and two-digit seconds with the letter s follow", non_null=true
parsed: 3h46
